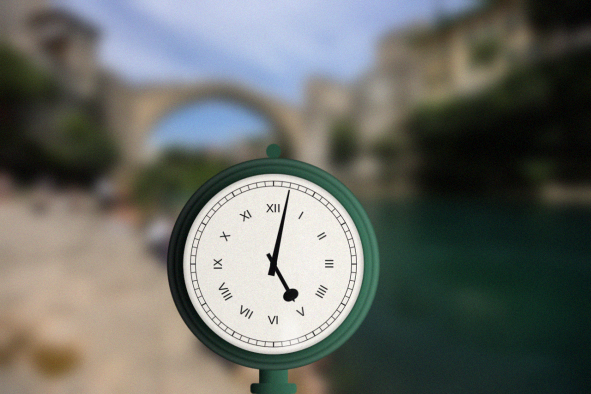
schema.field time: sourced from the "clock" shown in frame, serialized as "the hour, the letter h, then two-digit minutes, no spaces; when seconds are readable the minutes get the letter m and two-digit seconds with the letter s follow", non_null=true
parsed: 5h02
